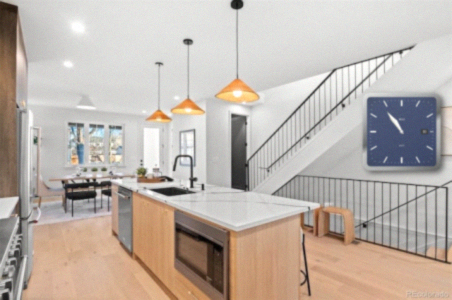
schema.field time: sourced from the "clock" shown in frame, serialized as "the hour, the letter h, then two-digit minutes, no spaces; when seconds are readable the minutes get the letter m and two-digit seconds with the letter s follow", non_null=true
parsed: 10h54
